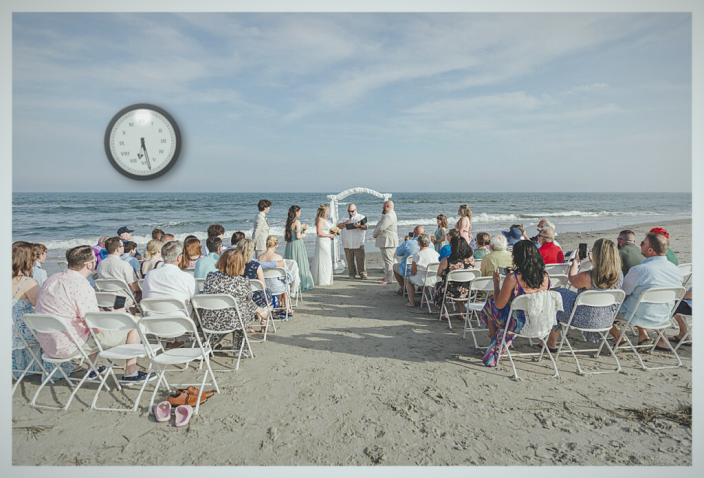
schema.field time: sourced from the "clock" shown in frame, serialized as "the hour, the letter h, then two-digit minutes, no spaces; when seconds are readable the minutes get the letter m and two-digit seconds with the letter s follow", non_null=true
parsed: 6h28
